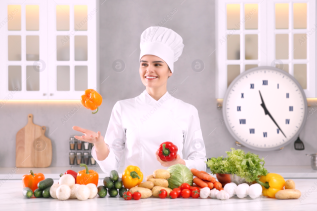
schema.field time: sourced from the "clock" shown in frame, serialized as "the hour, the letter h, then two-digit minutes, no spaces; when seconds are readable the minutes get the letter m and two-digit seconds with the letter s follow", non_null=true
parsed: 11h24
